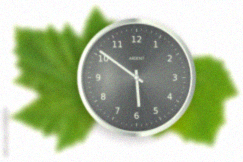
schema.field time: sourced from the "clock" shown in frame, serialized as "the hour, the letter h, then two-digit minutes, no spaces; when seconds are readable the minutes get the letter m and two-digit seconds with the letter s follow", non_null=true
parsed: 5h51
